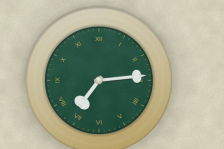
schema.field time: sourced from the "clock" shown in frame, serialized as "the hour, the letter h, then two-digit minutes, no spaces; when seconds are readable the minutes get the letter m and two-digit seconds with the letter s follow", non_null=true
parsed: 7h14
